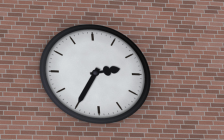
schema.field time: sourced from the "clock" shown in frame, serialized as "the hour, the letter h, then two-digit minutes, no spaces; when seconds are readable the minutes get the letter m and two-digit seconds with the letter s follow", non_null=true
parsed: 2h35
